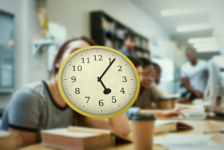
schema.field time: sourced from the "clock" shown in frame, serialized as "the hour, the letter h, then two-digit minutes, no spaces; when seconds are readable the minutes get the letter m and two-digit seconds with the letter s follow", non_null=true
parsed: 5h06
